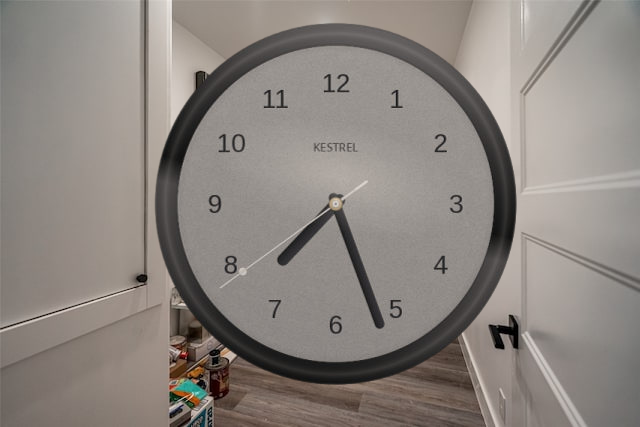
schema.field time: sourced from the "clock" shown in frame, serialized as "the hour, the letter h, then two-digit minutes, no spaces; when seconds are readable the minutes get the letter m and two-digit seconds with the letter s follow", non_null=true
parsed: 7h26m39s
